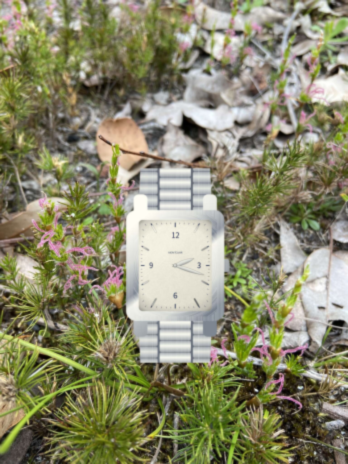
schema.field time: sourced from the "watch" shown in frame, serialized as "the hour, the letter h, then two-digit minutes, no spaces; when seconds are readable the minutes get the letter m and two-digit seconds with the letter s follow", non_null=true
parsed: 2h18
